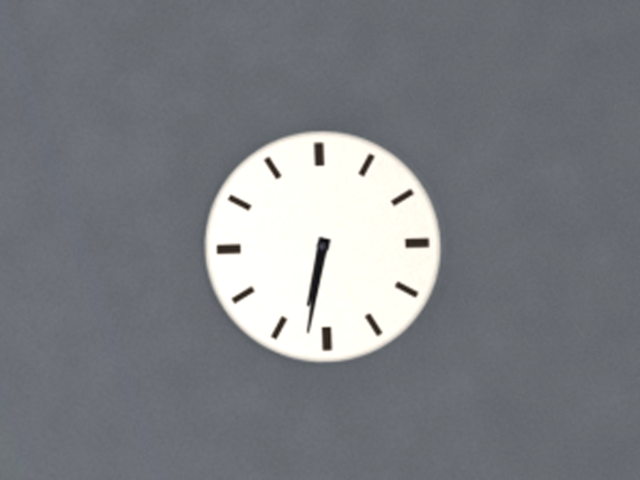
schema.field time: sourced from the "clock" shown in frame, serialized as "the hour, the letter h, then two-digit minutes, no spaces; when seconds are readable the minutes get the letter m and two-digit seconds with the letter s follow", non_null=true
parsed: 6h32
